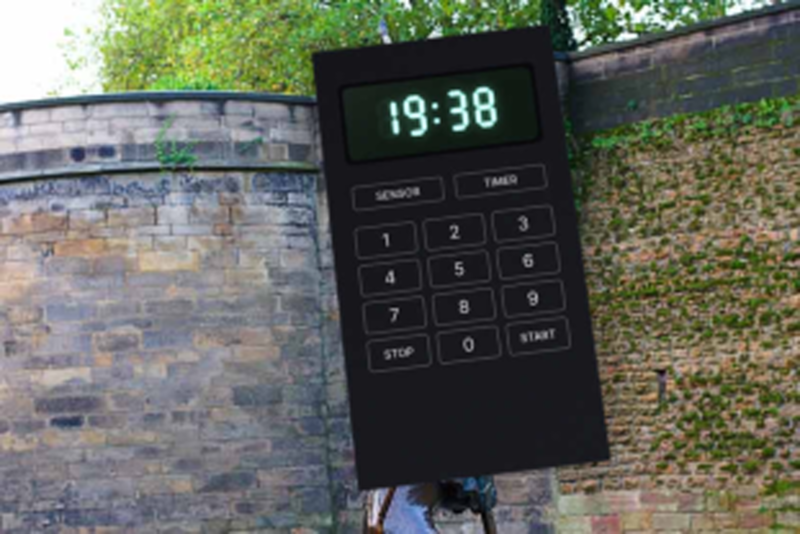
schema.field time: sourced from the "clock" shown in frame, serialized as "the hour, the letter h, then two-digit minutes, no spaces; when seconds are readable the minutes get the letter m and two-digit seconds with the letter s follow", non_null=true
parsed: 19h38
